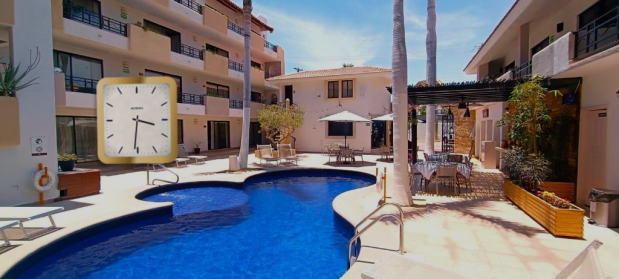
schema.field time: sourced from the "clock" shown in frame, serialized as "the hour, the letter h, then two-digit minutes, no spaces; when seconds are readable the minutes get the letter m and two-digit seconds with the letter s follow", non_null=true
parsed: 3h31
